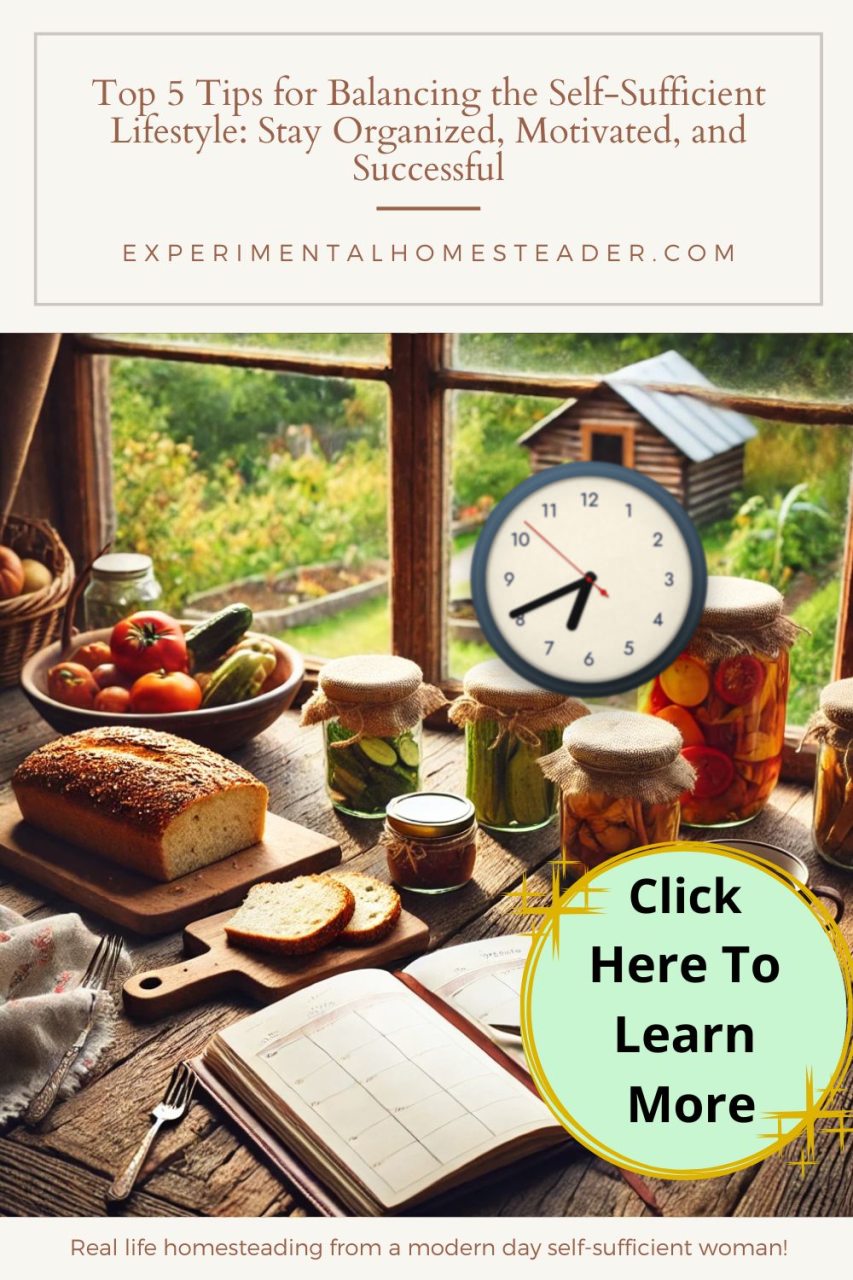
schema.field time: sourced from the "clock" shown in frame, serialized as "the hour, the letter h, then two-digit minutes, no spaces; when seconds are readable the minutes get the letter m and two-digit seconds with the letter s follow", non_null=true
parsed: 6h40m52s
